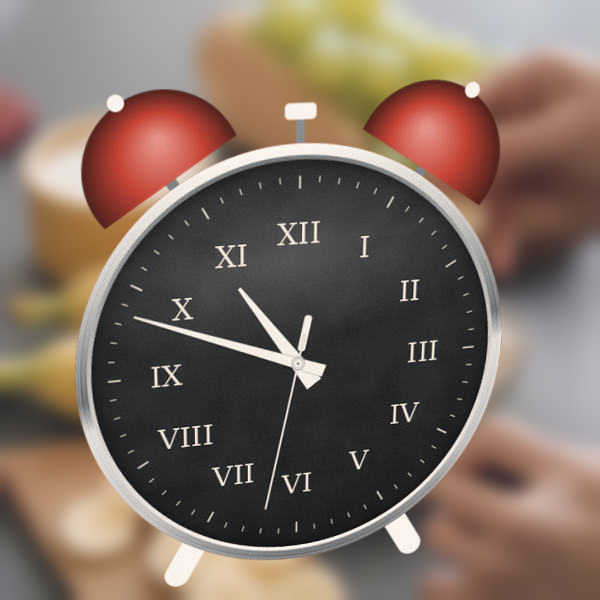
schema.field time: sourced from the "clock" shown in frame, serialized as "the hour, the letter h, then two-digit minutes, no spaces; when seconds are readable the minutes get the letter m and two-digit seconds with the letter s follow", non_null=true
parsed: 10h48m32s
